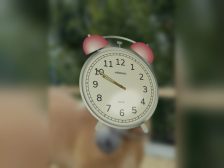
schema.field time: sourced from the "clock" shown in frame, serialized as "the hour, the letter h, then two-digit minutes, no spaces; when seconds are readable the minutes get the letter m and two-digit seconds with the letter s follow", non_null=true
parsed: 9h50
